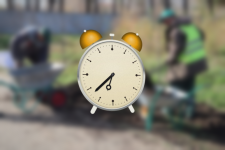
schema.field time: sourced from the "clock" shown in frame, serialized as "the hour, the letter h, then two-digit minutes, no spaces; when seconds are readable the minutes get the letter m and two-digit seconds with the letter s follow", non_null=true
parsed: 6h38
